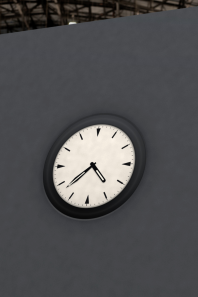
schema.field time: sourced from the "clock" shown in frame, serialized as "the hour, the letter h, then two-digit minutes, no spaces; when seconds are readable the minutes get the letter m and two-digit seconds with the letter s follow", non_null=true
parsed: 4h38
